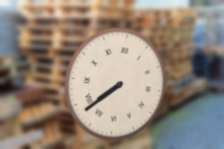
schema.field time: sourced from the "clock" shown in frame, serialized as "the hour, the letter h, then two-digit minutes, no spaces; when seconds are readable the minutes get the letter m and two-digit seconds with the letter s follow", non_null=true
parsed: 7h38
